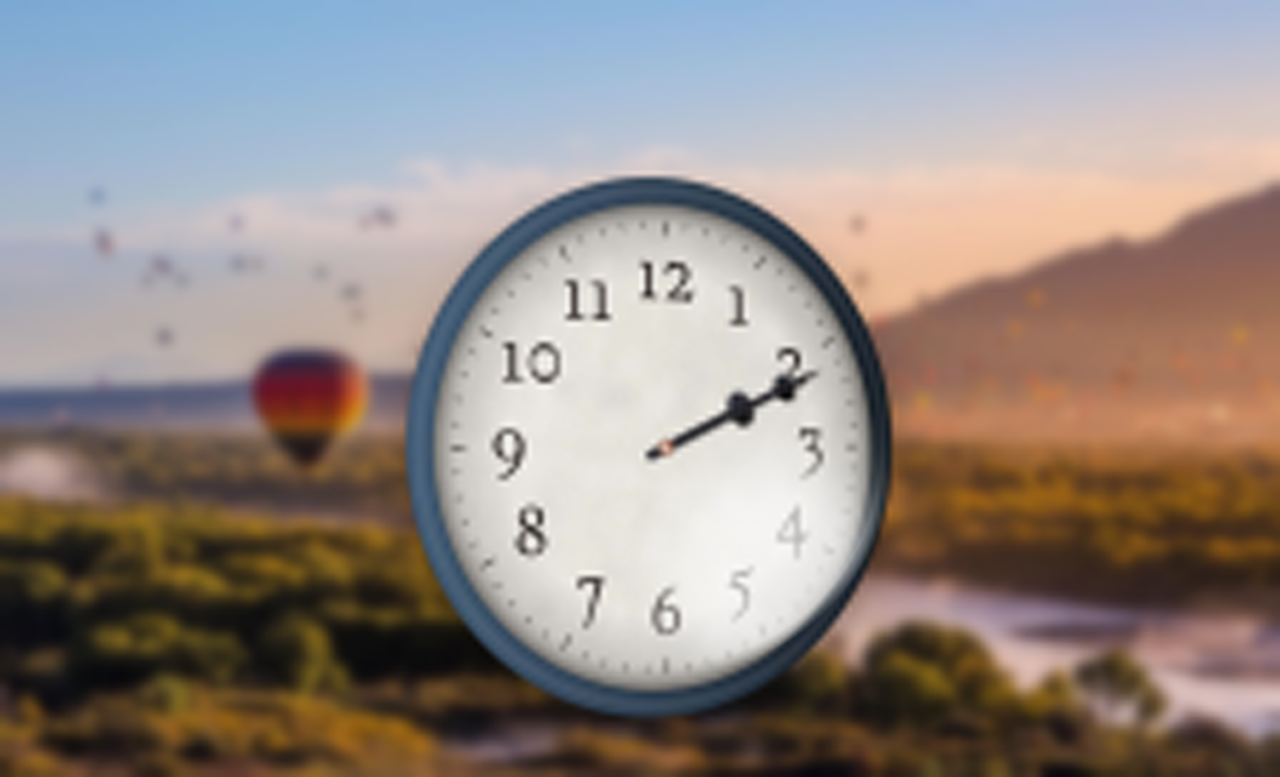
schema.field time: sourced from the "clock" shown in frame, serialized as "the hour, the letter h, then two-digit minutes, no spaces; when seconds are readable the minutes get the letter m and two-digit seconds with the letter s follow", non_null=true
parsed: 2h11
